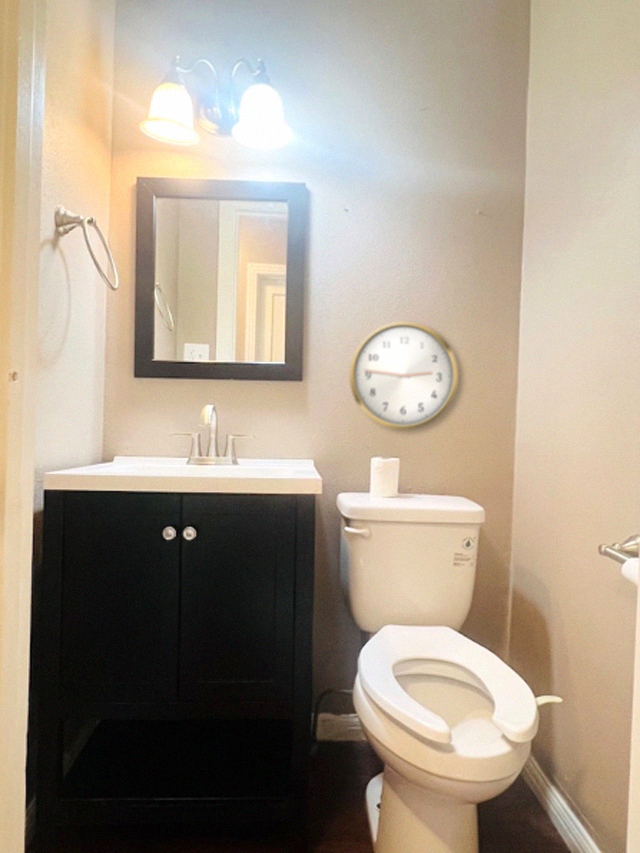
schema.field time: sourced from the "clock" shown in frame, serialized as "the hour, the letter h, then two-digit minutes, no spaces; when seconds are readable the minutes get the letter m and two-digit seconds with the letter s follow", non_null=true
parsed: 2h46
